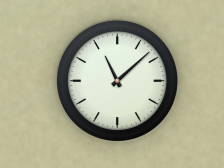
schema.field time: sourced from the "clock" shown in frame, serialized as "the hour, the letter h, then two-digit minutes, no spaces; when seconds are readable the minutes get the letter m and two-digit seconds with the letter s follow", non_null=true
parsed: 11h08
